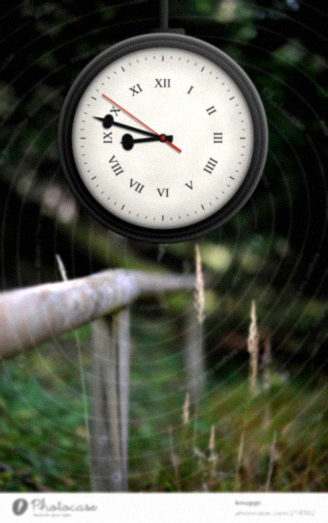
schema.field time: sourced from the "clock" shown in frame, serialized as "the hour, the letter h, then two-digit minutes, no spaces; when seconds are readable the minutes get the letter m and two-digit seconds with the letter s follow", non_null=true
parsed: 8h47m51s
